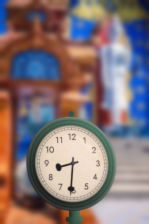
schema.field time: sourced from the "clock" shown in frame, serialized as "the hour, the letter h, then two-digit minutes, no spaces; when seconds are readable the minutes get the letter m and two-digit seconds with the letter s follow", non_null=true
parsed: 8h31
